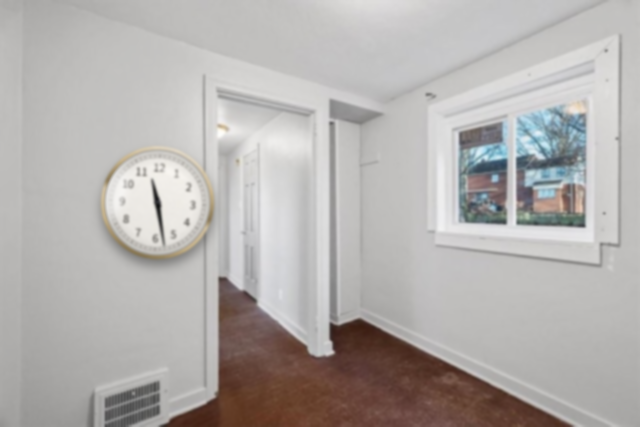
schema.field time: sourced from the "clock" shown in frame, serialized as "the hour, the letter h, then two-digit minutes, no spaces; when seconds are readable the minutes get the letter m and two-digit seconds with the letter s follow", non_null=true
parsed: 11h28
